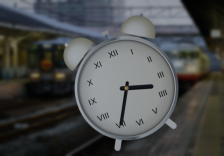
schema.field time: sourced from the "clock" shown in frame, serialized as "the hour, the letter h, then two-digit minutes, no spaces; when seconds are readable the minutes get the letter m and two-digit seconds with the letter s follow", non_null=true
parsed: 3h35
